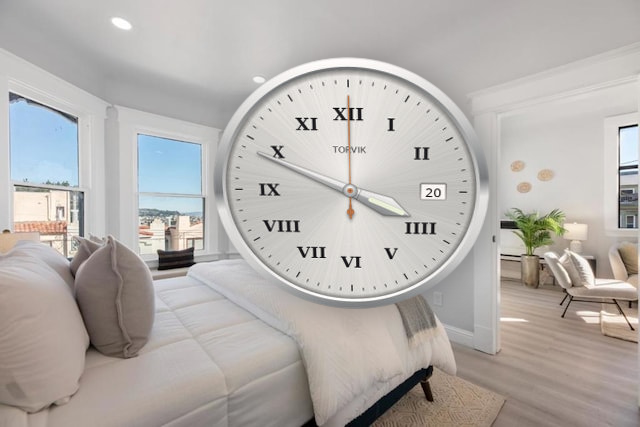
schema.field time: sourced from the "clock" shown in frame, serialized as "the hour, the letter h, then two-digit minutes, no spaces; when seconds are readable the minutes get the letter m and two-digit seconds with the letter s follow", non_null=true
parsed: 3h49m00s
